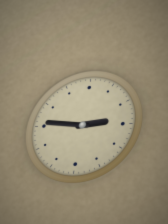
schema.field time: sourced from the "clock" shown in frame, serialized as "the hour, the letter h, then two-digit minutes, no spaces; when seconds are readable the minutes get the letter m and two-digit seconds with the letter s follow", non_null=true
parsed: 2h46
